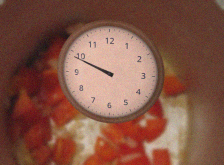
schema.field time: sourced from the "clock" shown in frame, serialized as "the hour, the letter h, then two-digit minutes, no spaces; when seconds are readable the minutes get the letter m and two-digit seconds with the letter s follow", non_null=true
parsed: 9h49
